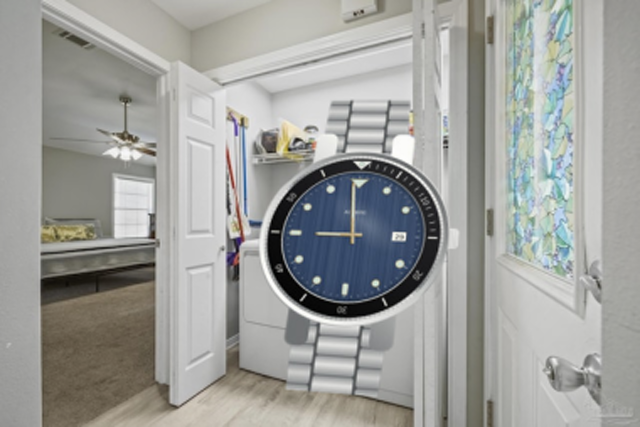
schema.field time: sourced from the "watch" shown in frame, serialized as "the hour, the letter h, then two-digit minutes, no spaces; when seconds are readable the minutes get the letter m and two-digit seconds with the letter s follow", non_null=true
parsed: 8h59
